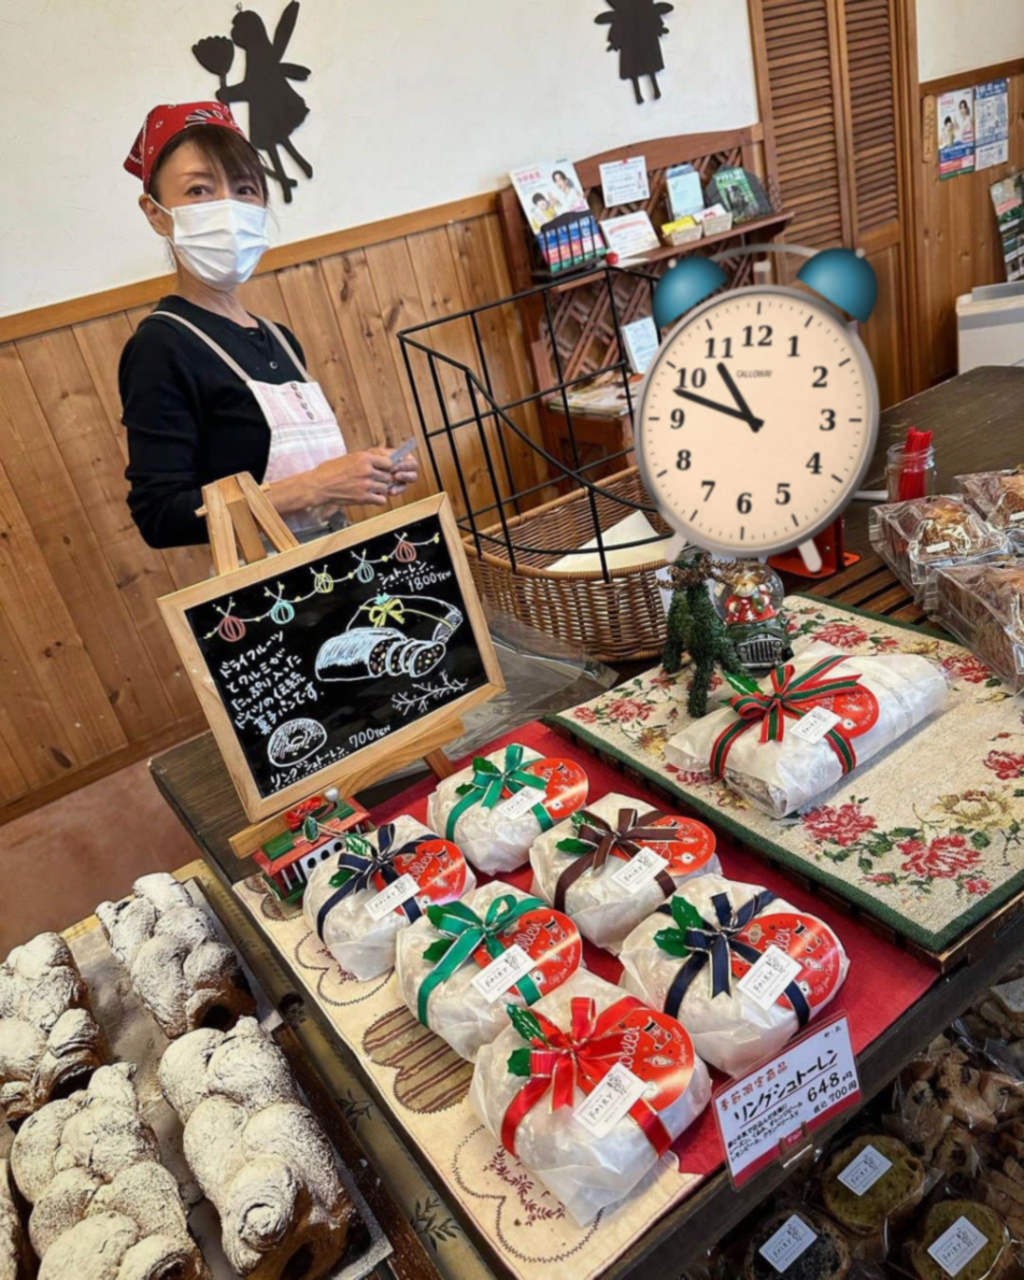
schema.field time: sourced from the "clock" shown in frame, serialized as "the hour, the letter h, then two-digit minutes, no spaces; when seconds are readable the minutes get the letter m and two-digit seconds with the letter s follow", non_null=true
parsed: 10h48
